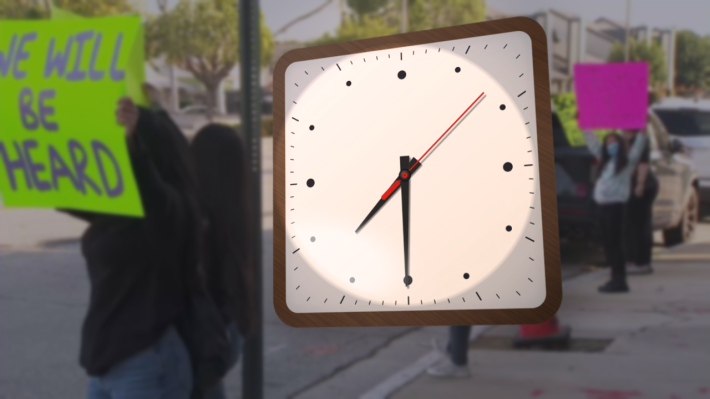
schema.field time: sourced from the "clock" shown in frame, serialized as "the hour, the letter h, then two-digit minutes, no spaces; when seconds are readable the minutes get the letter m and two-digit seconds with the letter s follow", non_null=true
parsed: 7h30m08s
